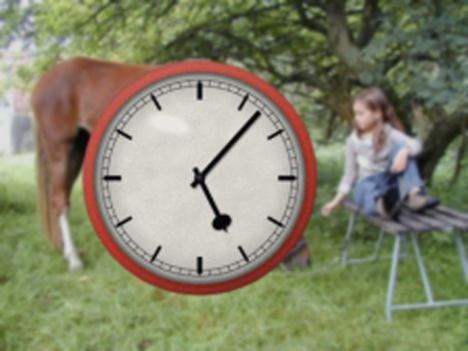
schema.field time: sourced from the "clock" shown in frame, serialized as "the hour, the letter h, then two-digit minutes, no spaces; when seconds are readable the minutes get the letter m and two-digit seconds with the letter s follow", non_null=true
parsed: 5h07
